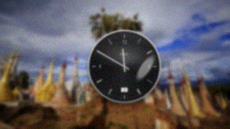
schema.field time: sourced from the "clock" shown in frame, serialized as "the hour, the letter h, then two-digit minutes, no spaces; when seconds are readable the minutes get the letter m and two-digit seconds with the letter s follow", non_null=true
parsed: 11h50
